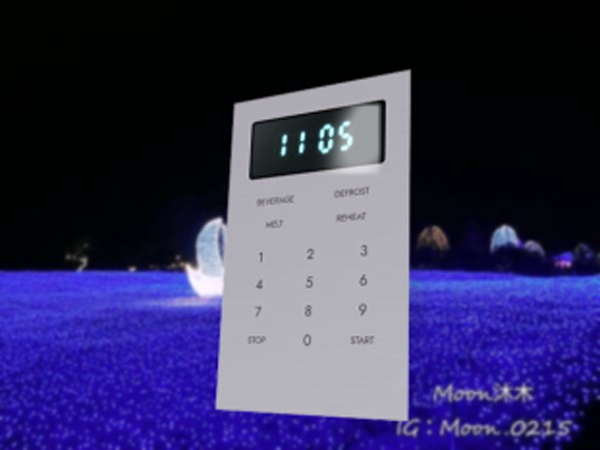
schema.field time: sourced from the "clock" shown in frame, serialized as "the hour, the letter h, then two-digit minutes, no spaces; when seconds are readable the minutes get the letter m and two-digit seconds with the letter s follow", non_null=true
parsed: 11h05
